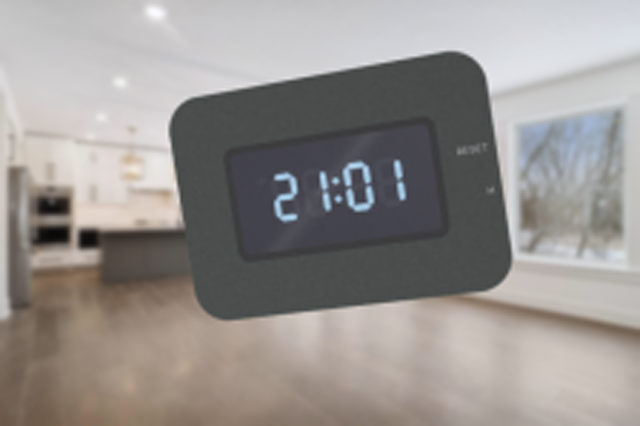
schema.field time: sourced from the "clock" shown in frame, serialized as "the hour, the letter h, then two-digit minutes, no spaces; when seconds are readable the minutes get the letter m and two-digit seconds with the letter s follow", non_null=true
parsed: 21h01
